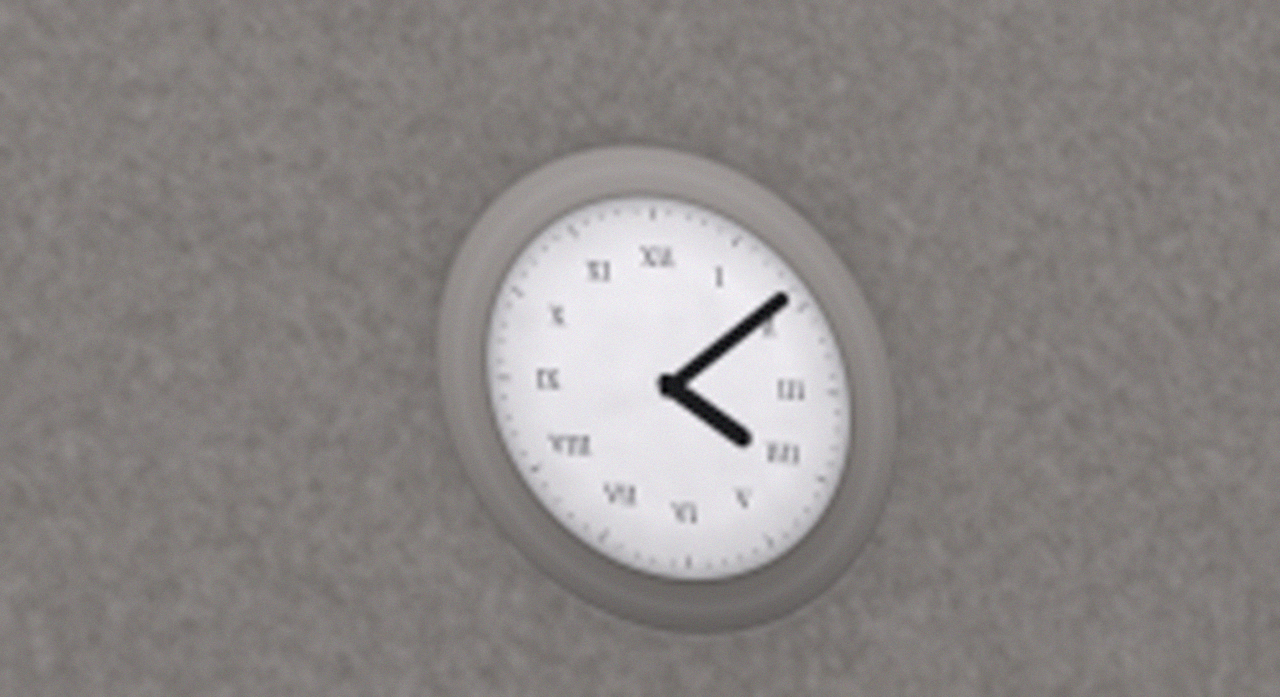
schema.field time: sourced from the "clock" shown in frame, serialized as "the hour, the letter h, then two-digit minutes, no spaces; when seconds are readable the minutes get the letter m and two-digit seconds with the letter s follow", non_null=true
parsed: 4h09
